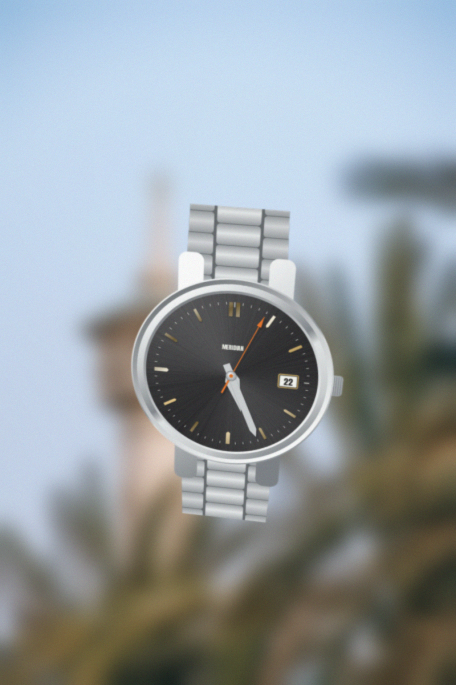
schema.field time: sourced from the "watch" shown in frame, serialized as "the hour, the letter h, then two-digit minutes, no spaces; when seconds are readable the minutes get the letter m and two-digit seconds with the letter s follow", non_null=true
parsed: 5h26m04s
